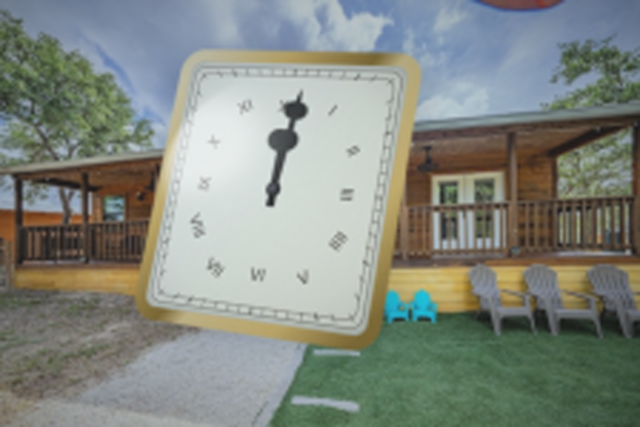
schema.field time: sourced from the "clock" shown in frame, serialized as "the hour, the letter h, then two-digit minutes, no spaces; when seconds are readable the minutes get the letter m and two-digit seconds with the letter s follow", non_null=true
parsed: 12h01
